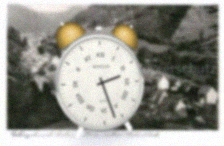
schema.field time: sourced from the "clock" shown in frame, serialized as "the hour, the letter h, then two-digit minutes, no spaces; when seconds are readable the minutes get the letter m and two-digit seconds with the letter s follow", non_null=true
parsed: 2h27
